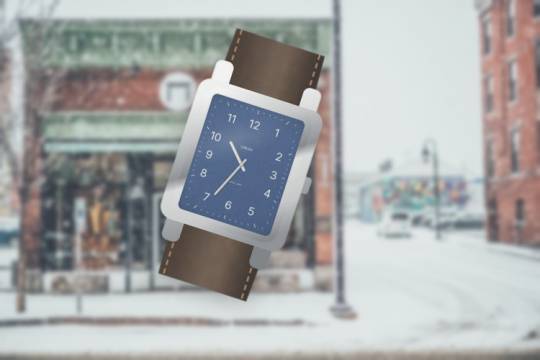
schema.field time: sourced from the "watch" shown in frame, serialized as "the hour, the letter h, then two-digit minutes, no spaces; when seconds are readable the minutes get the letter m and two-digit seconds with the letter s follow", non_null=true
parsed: 10h34
